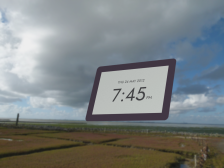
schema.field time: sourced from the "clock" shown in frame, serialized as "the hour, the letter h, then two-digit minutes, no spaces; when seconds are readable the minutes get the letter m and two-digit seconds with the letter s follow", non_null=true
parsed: 7h45
